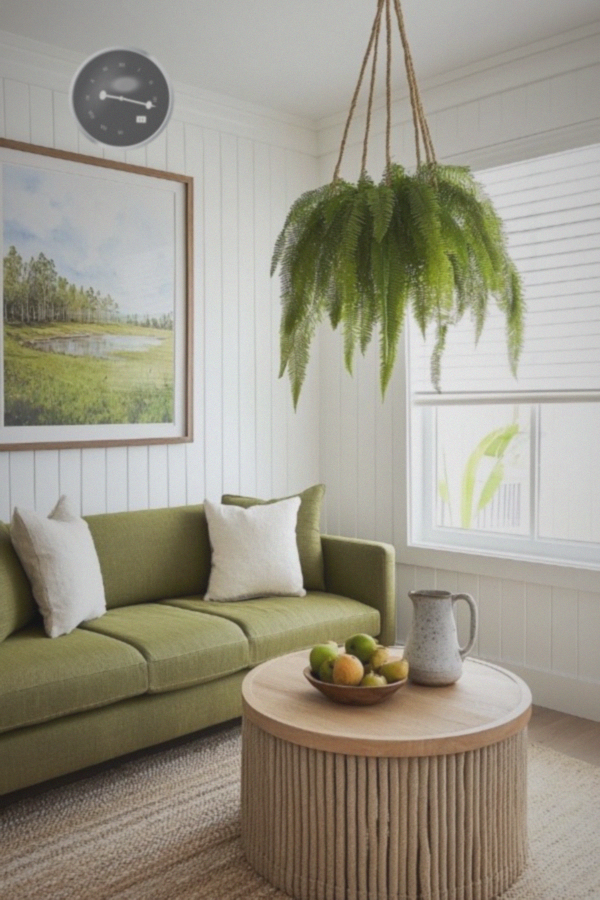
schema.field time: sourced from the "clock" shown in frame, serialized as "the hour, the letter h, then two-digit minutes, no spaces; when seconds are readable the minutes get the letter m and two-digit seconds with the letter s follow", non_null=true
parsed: 9h17
